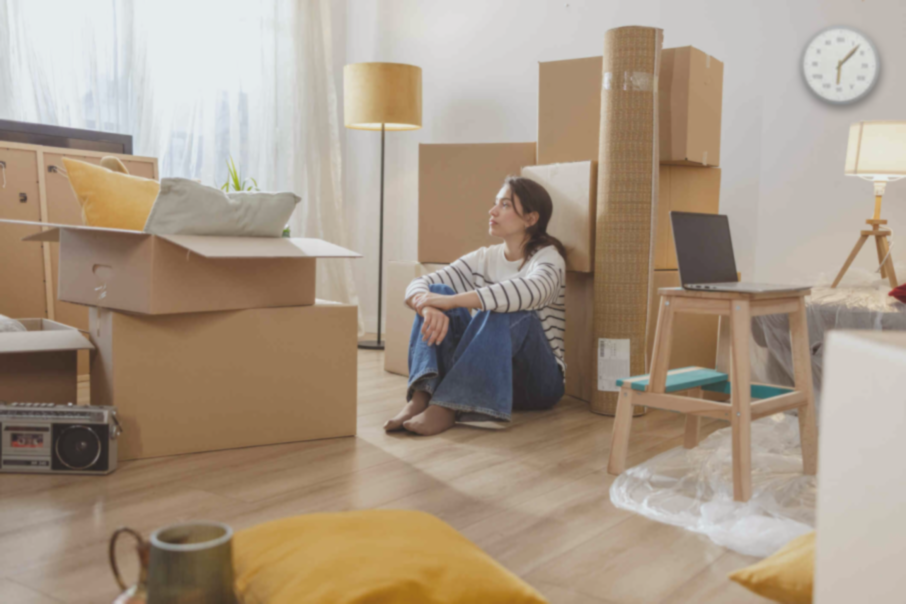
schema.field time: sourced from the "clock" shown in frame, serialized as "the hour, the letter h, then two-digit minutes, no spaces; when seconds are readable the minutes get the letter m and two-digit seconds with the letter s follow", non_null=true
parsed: 6h07
